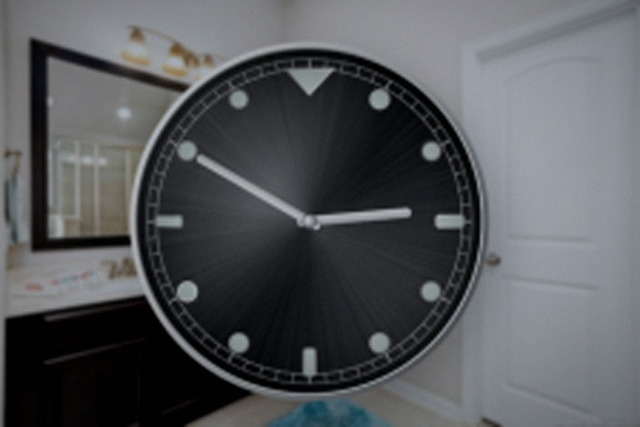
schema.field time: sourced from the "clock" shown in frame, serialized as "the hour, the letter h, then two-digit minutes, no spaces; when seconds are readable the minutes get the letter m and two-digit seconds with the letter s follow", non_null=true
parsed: 2h50
